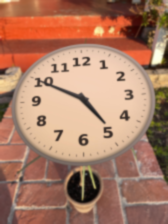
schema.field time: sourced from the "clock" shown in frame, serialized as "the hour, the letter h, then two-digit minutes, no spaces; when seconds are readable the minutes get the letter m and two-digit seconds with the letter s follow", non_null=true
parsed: 4h50
